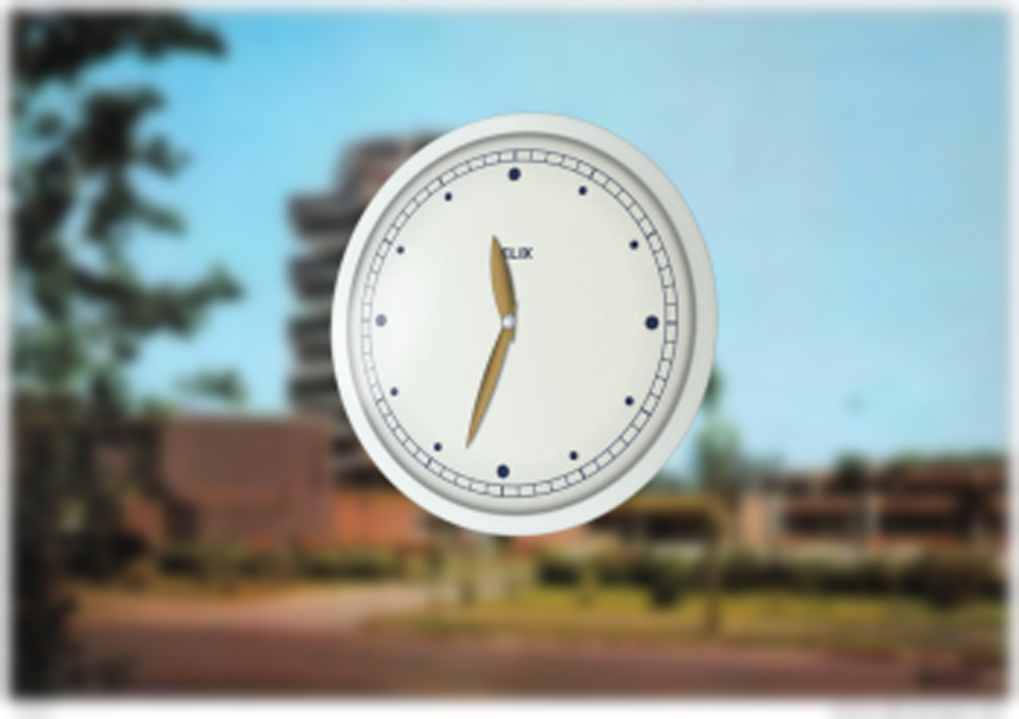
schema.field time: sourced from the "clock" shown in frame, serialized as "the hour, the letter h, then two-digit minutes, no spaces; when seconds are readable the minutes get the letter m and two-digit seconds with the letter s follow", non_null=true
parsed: 11h33
